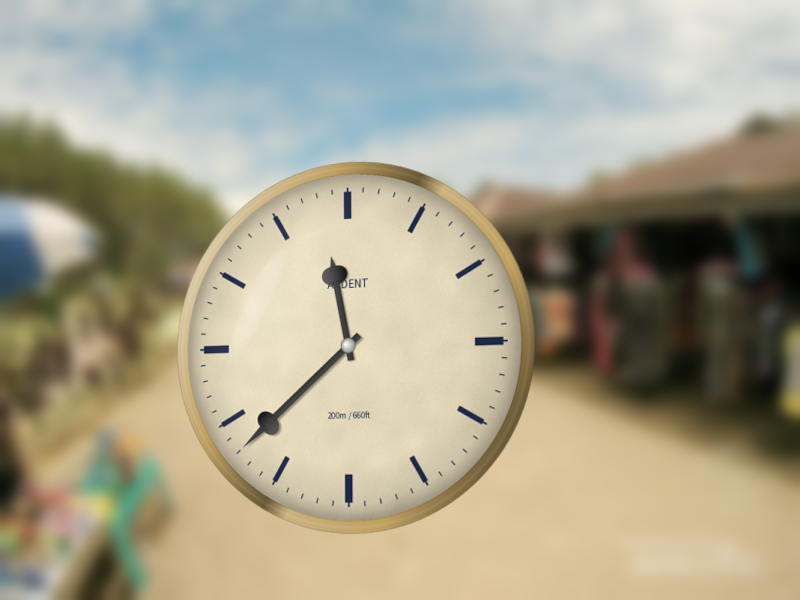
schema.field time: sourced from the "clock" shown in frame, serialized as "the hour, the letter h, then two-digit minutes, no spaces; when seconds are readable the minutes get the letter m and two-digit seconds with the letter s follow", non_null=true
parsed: 11h38
